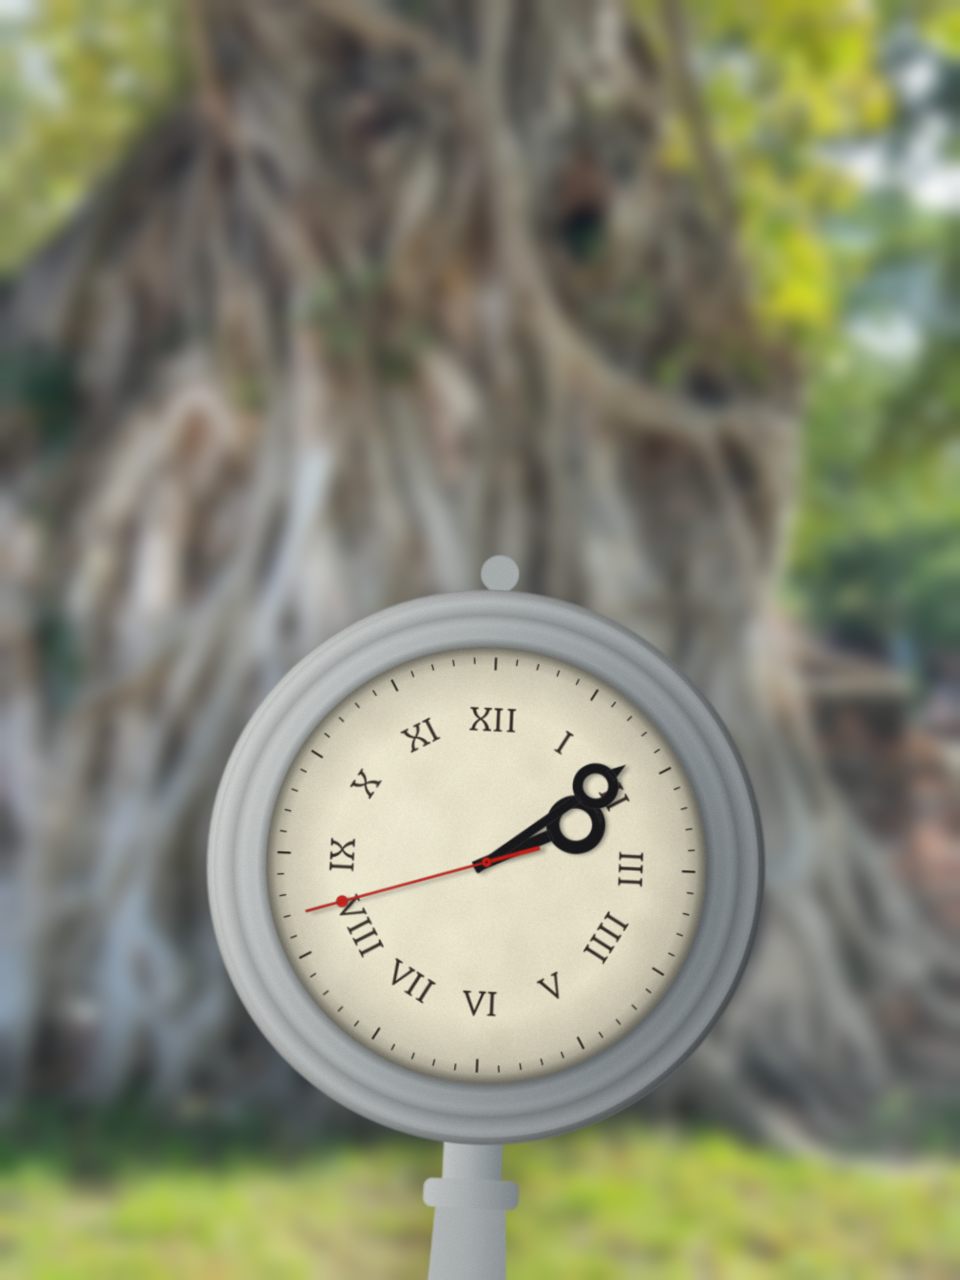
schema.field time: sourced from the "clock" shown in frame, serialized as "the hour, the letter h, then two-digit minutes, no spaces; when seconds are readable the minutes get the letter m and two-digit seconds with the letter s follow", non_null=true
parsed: 2h08m42s
